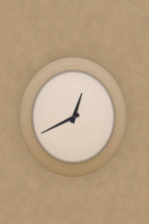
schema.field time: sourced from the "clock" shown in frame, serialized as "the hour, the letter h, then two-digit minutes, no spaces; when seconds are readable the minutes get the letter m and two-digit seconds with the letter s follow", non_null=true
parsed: 12h41
